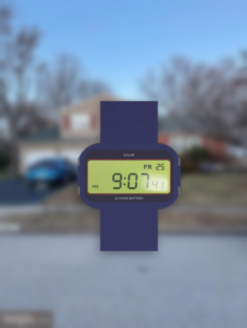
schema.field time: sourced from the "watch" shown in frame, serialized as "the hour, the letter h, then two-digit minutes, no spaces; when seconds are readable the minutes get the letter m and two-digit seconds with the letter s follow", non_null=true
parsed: 9h07
